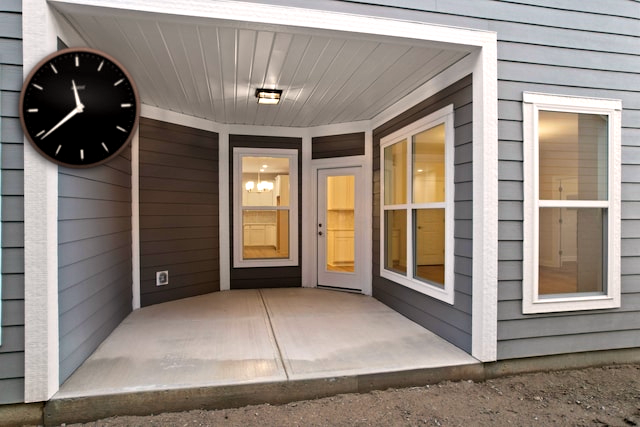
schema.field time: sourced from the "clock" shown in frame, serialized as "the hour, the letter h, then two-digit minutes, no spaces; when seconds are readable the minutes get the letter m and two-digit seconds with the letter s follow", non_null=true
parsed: 11h39
